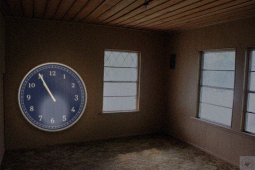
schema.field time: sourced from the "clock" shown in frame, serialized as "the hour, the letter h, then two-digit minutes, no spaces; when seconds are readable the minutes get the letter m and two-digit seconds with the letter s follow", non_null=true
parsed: 10h55
